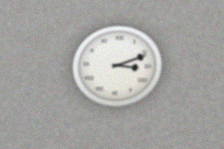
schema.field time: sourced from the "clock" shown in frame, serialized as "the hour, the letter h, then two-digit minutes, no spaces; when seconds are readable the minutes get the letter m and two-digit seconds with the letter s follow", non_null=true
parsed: 3h11
